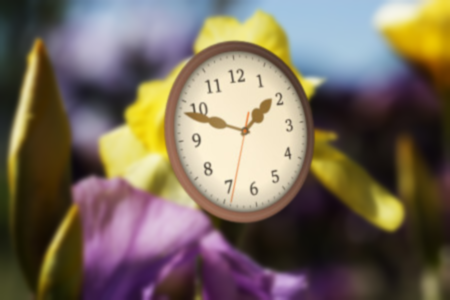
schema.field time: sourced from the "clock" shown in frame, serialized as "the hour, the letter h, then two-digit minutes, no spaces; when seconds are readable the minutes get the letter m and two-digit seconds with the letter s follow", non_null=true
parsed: 1h48m34s
